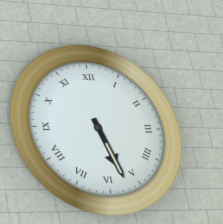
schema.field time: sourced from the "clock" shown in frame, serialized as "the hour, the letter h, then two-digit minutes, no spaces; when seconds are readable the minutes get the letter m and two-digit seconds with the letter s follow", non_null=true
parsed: 5h27
